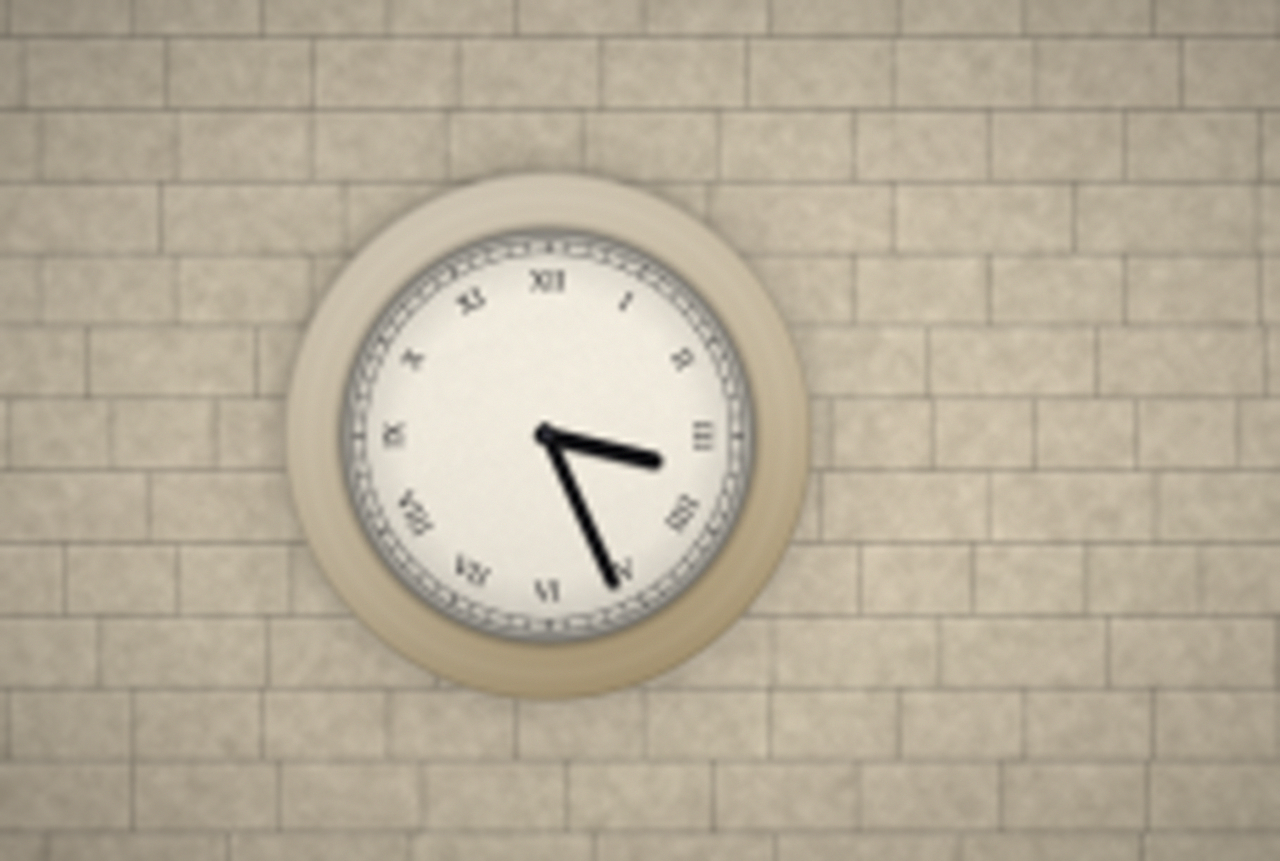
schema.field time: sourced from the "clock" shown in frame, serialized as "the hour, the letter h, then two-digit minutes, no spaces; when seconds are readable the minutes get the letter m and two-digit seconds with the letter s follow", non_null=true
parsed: 3h26
